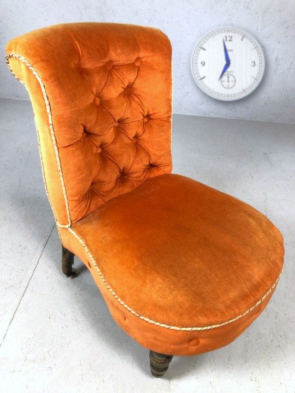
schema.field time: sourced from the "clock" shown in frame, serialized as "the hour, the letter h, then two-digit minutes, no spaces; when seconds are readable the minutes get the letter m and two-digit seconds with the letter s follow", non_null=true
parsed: 6h58
